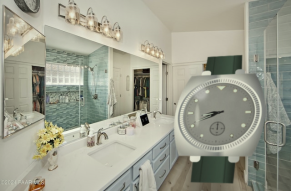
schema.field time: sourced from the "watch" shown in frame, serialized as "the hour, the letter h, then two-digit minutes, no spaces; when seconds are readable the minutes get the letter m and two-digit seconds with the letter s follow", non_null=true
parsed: 8h41
